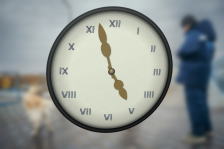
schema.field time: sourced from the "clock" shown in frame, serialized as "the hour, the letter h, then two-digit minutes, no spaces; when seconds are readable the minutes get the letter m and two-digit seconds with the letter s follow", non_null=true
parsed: 4h57
